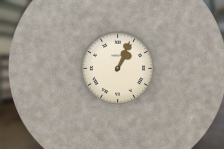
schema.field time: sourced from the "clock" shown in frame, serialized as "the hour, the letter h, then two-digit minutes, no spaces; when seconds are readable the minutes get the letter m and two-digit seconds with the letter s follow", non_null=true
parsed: 1h04
